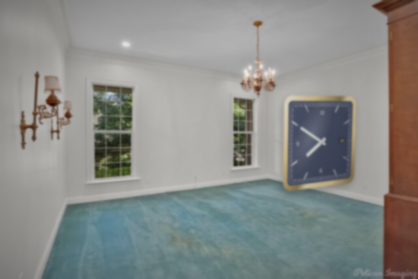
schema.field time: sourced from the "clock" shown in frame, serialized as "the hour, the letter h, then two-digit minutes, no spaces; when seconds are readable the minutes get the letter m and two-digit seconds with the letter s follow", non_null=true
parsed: 7h50
